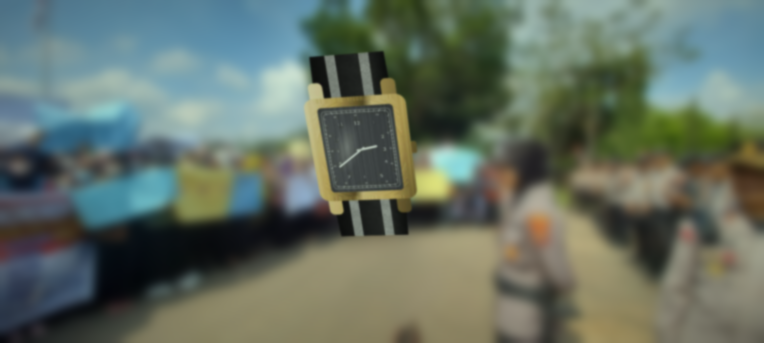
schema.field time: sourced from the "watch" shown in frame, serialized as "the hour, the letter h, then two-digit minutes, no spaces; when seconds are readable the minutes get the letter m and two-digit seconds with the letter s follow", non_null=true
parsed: 2h39
